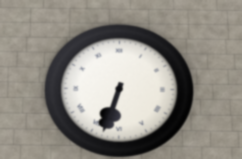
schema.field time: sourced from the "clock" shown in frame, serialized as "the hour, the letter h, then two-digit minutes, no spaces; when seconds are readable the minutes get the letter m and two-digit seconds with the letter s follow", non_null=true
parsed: 6h33
